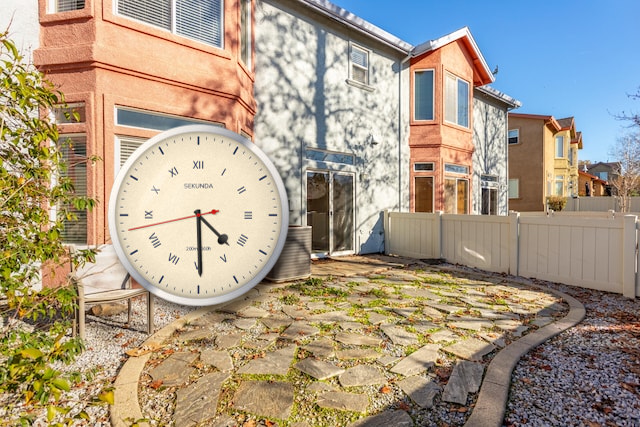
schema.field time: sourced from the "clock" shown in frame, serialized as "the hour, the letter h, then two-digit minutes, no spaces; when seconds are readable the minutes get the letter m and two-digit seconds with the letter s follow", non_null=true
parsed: 4h29m43s
